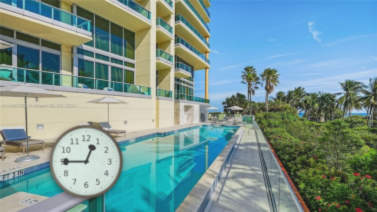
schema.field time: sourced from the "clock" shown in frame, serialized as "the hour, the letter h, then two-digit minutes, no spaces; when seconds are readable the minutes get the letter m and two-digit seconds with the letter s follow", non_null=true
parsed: 12h45
